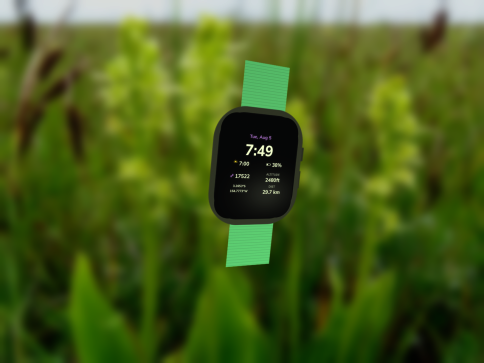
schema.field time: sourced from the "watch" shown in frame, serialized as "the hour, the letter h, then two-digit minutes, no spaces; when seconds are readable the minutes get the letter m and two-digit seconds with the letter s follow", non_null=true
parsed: 7h49
